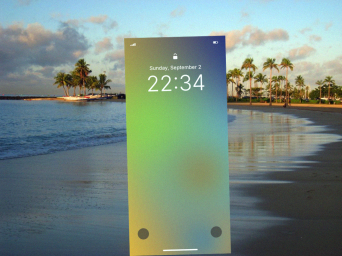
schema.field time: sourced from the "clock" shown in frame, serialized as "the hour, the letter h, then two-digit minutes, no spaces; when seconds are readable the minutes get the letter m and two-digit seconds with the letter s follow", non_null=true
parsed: 22h34
